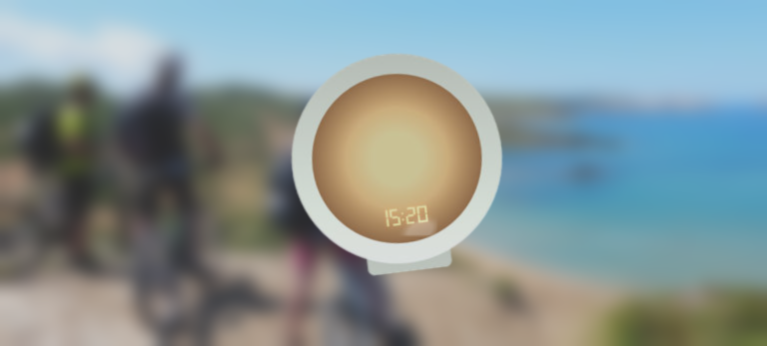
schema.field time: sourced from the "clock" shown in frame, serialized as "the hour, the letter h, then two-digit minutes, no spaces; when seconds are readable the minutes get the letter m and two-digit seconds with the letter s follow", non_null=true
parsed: 15h20
